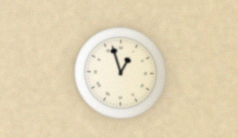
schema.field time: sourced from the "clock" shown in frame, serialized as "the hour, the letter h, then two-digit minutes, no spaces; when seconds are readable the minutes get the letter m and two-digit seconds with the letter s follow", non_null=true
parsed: 12h57
